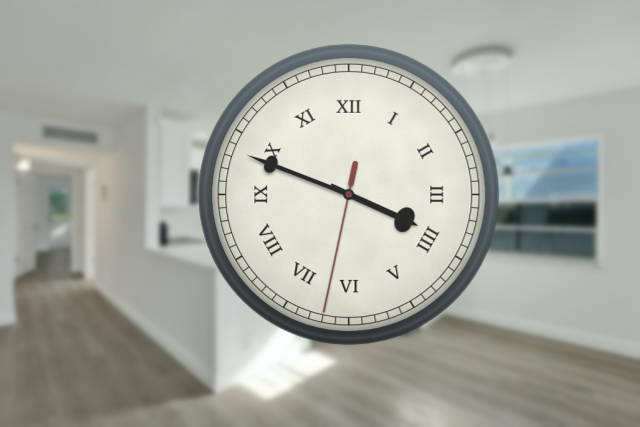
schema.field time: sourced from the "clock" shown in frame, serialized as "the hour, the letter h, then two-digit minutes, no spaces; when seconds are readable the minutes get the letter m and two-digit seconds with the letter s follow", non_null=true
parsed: 3h48m32s
